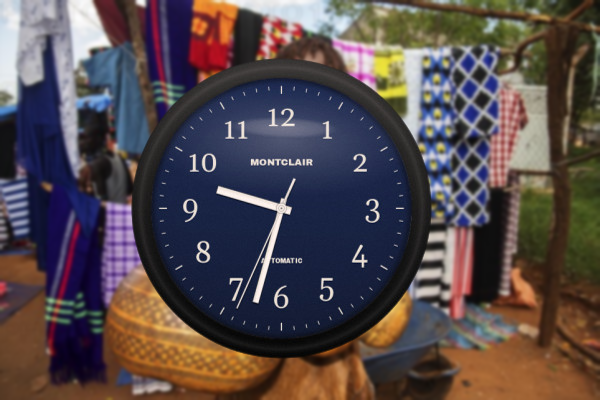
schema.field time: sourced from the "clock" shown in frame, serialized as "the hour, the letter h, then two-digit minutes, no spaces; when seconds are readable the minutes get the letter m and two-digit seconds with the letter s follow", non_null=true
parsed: 9h32m34s
